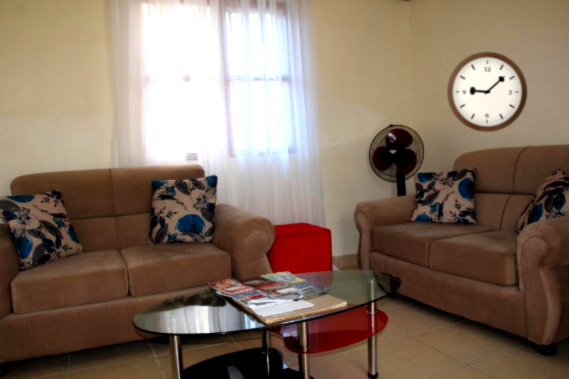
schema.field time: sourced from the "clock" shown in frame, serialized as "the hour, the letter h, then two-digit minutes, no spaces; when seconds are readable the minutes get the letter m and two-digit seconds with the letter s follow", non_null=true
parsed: 9h08
